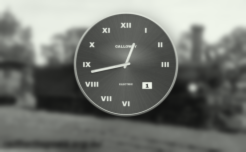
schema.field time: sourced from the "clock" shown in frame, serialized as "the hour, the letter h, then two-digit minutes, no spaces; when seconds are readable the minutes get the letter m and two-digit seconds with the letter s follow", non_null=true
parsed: 12h43
